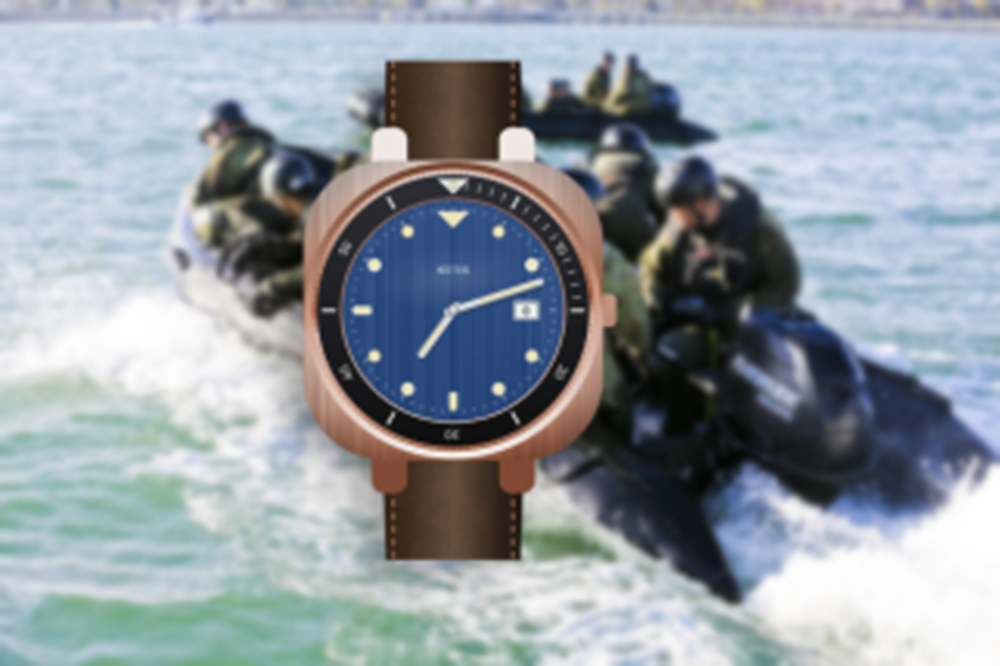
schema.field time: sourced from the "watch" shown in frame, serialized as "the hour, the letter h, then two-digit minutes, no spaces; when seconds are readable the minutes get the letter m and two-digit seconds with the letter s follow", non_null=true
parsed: 7h12
